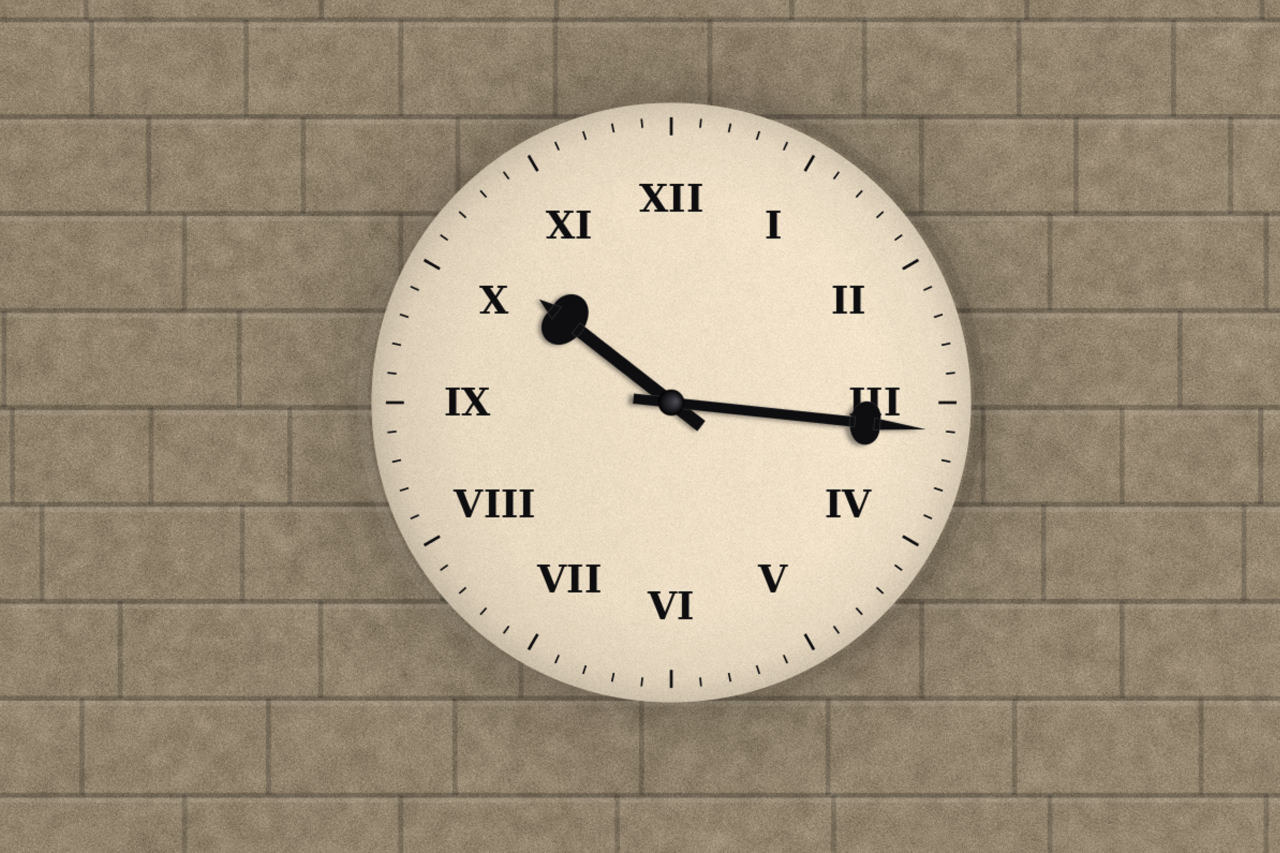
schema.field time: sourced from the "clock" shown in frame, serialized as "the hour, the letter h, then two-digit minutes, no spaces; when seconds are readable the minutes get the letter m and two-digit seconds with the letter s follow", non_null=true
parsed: 10h16
